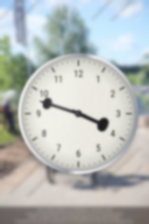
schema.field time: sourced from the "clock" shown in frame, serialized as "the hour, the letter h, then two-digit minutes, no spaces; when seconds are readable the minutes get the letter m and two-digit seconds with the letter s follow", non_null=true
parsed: 3h48
